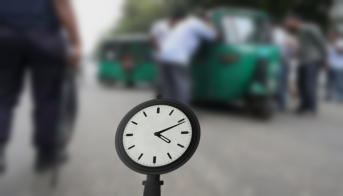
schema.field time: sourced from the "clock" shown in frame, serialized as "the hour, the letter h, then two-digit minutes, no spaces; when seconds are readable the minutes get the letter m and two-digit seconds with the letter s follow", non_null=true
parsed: 4h11
